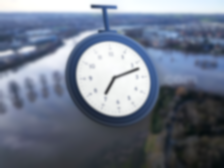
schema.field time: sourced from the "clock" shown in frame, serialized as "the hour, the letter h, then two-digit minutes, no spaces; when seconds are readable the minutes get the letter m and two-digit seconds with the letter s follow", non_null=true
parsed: 7h12
